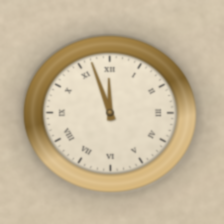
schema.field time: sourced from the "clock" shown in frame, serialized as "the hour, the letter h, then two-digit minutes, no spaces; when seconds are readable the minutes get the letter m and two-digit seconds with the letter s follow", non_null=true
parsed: 11h57
